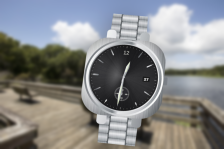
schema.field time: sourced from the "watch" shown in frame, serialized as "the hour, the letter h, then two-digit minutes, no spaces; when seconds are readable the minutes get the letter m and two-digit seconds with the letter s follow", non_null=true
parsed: 12h31
